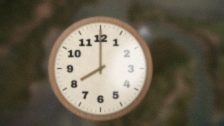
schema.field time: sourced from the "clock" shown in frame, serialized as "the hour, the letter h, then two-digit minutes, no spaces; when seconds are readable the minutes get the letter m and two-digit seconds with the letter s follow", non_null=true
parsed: 8h00
